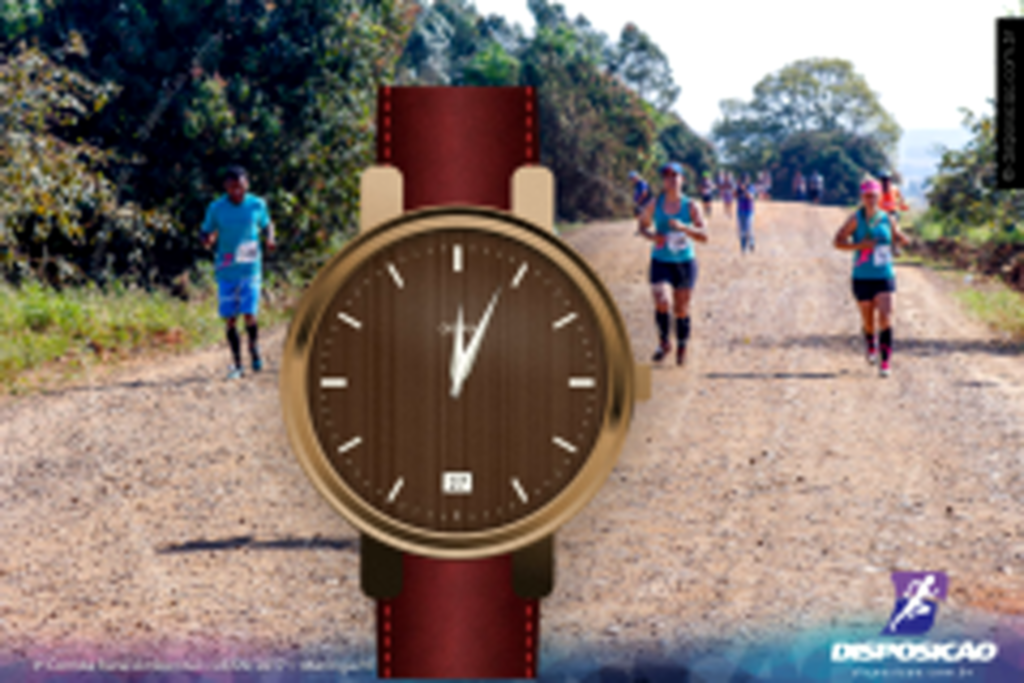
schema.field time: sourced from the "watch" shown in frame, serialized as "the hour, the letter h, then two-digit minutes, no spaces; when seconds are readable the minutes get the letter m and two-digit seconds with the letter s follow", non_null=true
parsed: 12h04
